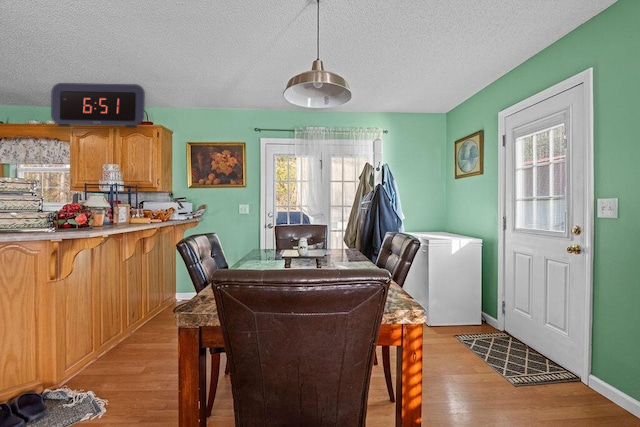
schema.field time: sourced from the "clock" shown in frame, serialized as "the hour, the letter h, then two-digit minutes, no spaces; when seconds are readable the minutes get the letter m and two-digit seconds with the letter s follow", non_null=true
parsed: 6h51
